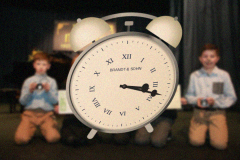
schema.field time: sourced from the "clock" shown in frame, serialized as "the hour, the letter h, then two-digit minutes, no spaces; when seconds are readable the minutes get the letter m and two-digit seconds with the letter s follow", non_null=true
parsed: 3h18
